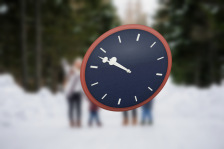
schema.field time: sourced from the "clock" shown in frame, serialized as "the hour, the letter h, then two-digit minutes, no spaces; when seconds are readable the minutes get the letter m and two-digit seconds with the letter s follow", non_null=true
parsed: 9h48
